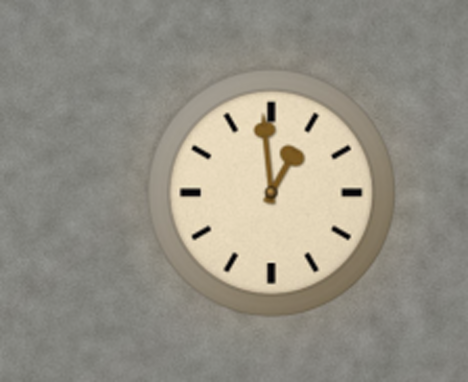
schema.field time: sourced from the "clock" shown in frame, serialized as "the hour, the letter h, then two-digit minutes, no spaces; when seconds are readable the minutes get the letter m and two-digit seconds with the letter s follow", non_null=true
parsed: 12h59
